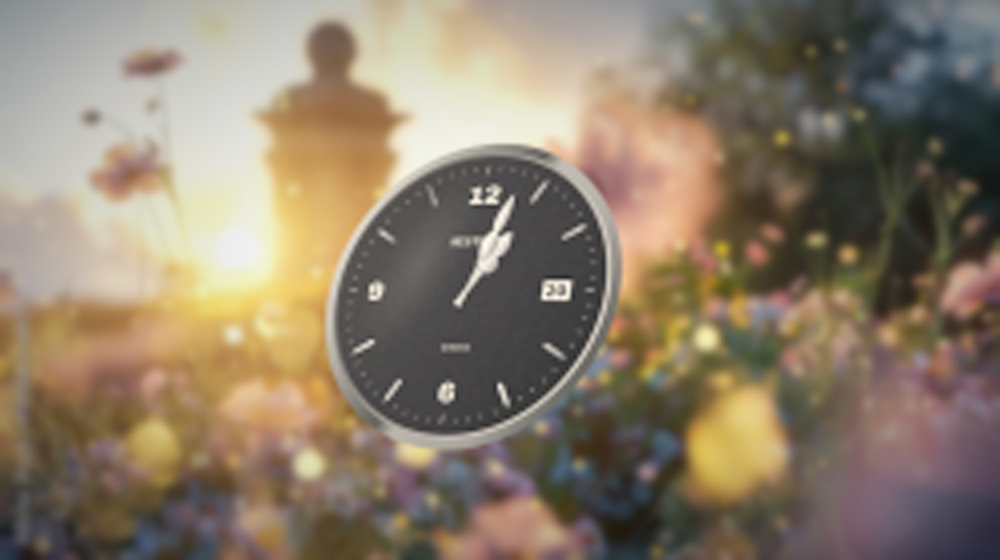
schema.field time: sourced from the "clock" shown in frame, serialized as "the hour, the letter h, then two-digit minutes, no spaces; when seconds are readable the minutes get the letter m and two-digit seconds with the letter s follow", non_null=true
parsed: 1h03
